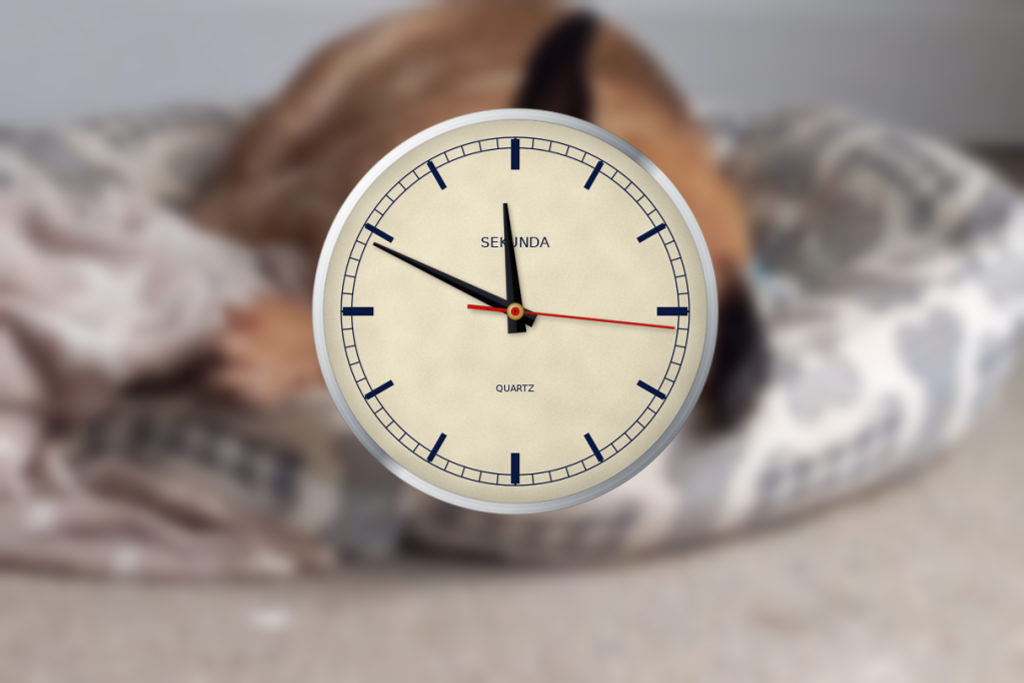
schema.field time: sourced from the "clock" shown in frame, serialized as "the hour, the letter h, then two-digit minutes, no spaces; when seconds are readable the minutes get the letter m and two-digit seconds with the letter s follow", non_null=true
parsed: 11h49m16s
